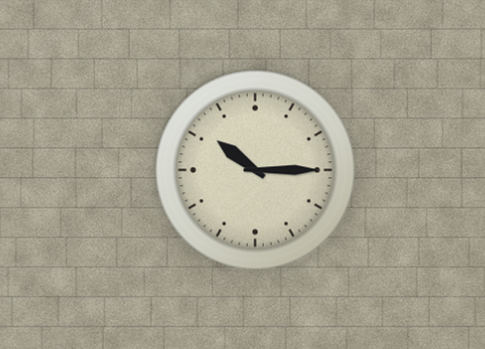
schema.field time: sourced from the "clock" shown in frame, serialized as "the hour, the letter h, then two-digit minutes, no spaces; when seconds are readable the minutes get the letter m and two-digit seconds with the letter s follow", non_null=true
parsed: 10h15
